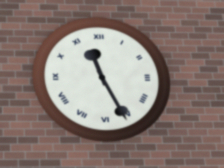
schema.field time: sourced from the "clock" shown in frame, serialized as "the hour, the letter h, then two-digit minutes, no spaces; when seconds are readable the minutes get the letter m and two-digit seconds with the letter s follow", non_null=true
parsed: 11h26
